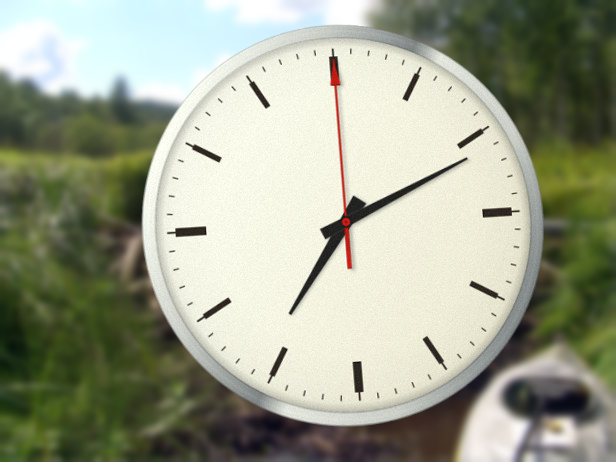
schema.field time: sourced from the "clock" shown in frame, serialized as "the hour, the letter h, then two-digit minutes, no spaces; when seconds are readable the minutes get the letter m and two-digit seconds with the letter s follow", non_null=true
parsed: 7h11m00s
